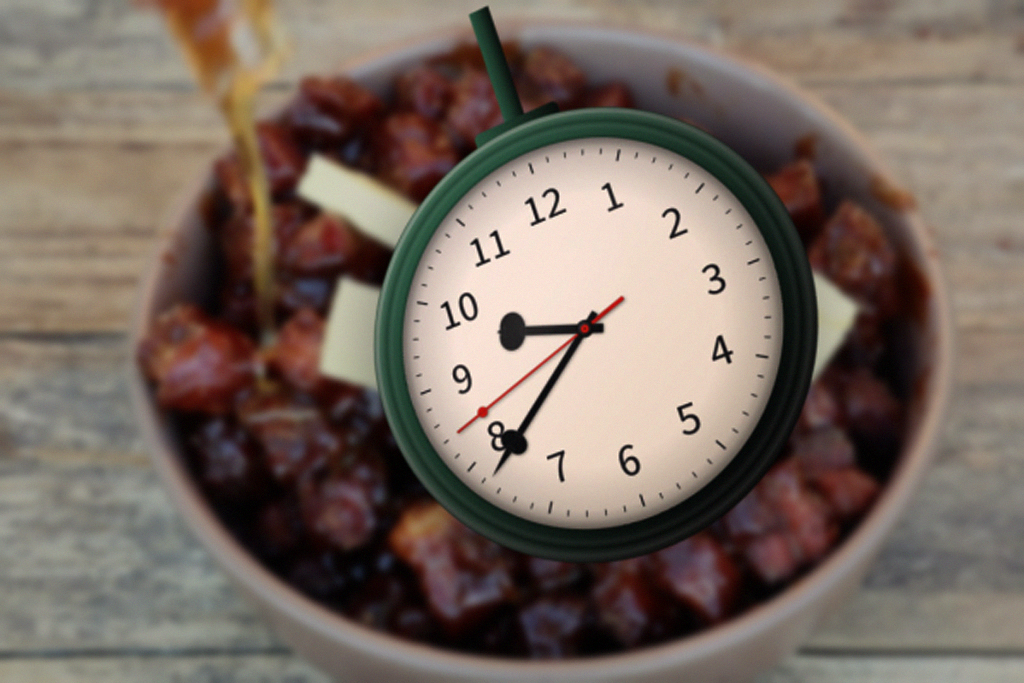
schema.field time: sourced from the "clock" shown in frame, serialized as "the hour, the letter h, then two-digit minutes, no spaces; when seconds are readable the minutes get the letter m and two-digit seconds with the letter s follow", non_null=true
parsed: 9h38m42s
